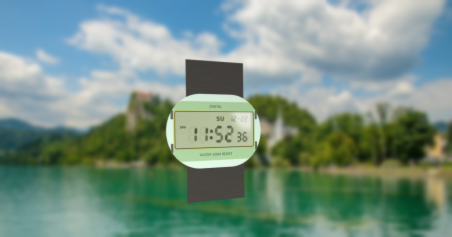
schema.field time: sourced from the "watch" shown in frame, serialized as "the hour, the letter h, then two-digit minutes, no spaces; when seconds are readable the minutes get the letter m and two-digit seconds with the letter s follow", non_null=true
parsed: 11h52m36s
